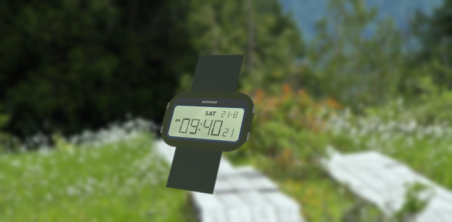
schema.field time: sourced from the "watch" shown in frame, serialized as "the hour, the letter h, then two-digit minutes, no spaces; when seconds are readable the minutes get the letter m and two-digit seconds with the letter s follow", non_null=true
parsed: 9h40m21s
